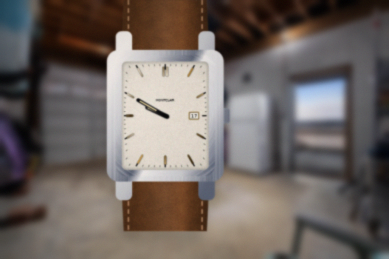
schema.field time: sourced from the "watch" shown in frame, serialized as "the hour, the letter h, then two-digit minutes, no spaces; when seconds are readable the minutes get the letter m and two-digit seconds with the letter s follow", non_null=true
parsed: 9h50
